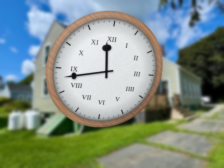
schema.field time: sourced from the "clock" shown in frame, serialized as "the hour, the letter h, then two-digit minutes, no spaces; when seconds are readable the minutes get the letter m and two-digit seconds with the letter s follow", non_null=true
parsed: 11h43
